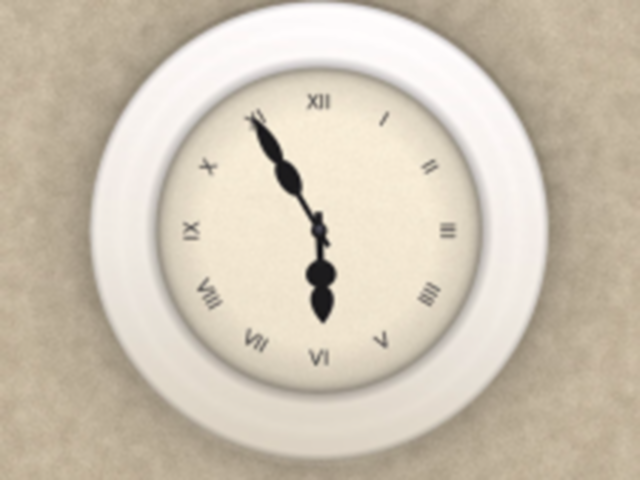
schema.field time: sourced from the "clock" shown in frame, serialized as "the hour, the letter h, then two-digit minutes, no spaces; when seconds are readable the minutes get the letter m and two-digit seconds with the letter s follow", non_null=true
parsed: 5h55
